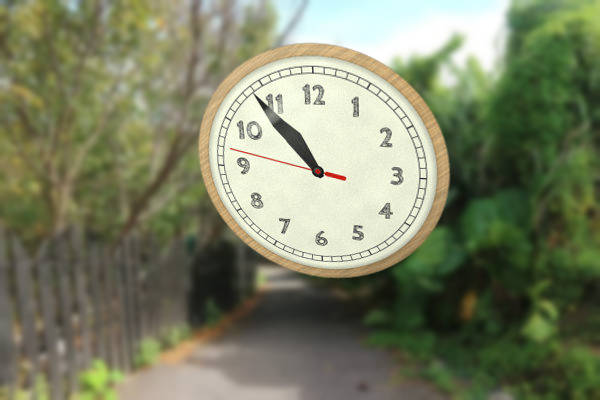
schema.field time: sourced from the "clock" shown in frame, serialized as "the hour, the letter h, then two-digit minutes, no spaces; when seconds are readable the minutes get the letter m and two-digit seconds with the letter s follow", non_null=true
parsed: 10h53m47s
